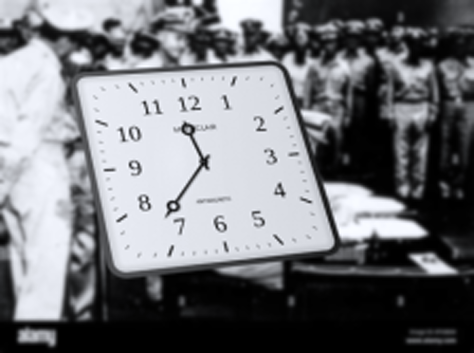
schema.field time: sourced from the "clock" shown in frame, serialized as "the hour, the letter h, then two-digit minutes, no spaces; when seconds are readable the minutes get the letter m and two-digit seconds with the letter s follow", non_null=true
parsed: 11h37
